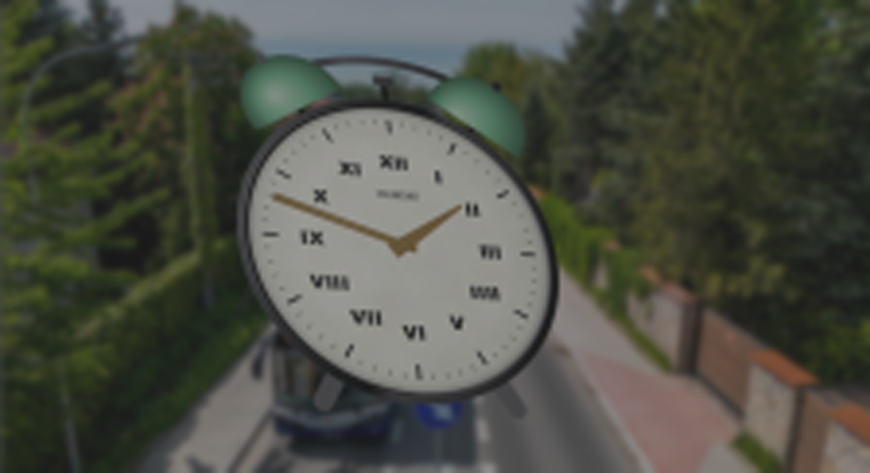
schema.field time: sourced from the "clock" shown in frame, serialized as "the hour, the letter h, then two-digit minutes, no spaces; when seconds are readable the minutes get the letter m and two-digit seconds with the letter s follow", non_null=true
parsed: 1h48
